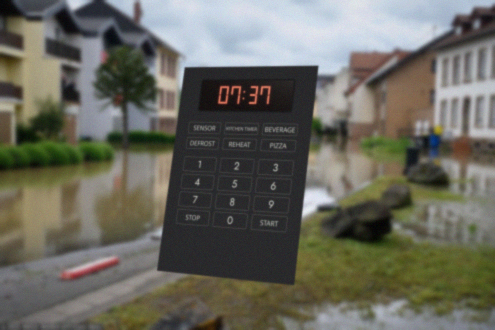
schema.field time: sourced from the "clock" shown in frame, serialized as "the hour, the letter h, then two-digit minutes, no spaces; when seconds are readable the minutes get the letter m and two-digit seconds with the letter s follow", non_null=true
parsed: 7h37
